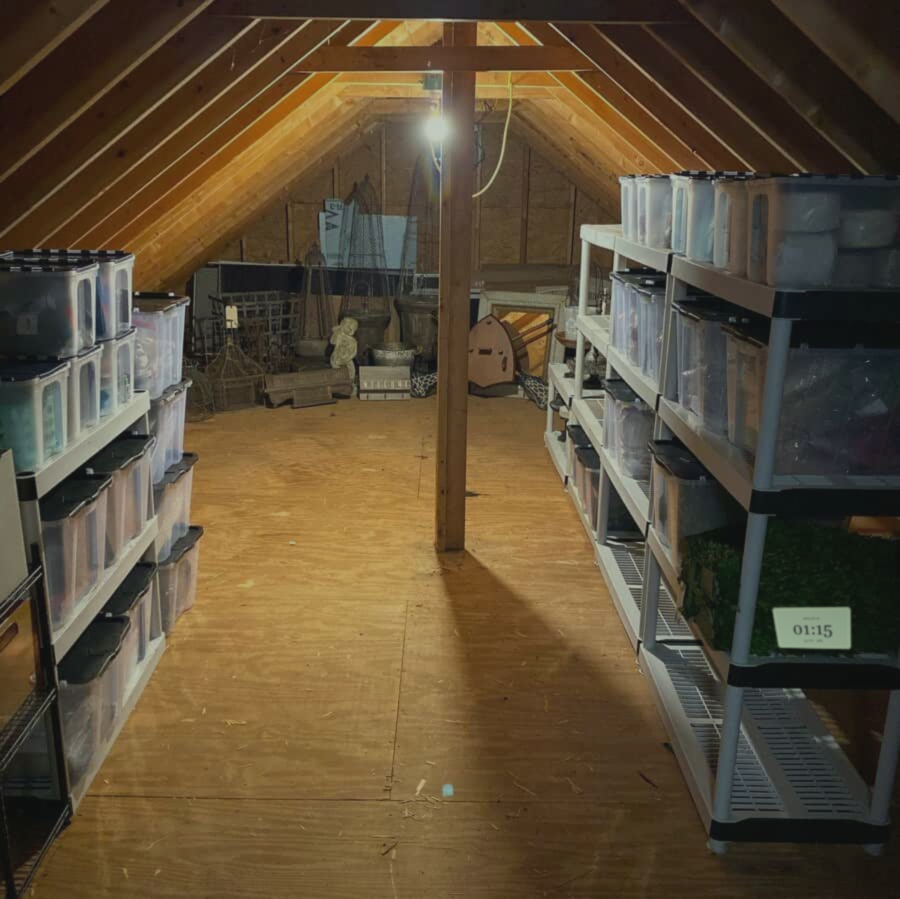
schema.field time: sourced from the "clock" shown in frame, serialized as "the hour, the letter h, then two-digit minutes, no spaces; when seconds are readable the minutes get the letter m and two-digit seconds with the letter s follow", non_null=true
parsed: 1h15
